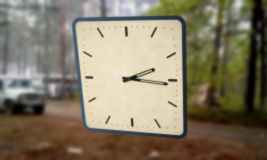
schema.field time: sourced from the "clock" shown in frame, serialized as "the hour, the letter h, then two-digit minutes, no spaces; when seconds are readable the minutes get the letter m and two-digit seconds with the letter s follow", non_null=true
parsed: 2h16
